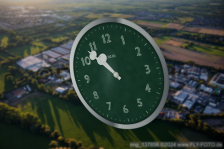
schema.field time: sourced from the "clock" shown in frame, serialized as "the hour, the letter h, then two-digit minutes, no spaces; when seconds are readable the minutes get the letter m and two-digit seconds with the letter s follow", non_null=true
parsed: 10h53
